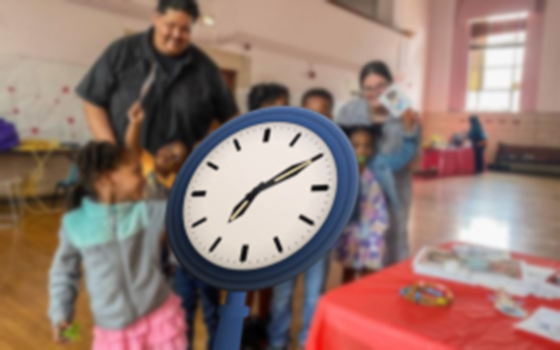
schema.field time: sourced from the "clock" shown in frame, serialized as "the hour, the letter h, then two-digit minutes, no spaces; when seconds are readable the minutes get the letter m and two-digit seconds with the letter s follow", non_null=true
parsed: 7h10
